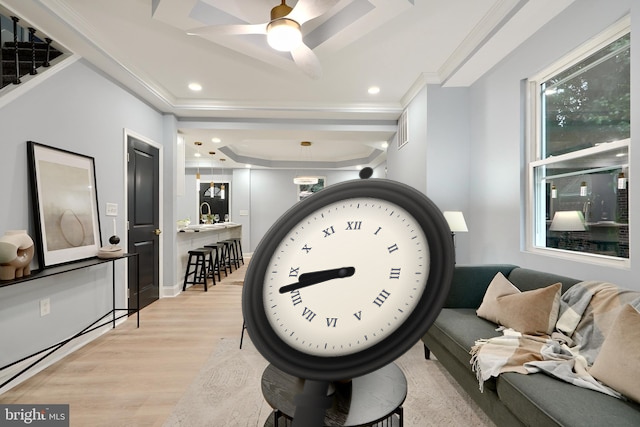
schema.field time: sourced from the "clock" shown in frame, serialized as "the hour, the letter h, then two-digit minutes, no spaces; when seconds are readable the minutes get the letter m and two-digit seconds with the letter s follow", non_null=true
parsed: 8h42
